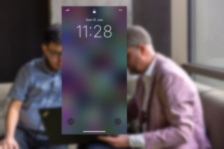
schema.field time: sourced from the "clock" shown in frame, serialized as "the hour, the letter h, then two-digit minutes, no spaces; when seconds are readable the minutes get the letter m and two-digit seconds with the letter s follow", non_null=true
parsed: 11h28
